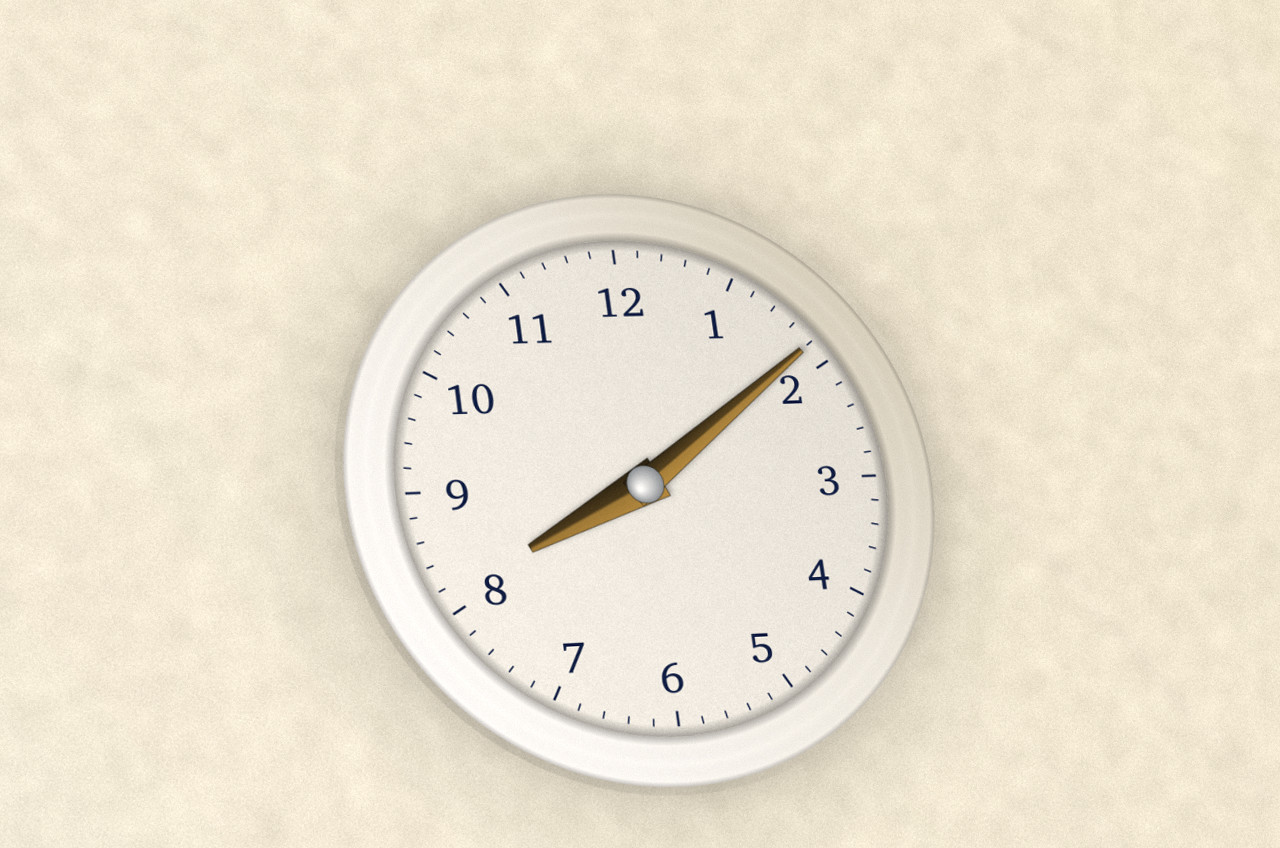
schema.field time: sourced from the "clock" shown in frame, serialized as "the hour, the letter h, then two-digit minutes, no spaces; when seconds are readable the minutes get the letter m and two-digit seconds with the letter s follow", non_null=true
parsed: 8h09
